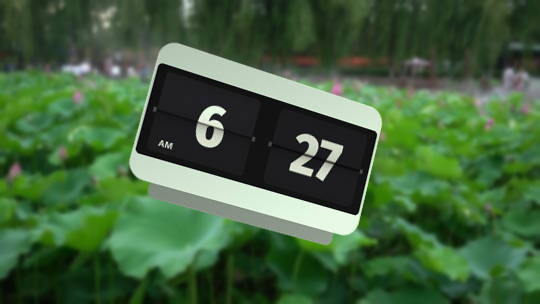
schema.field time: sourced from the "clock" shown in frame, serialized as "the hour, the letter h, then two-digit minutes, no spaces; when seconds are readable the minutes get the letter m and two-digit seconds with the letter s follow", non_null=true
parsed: 6h27
